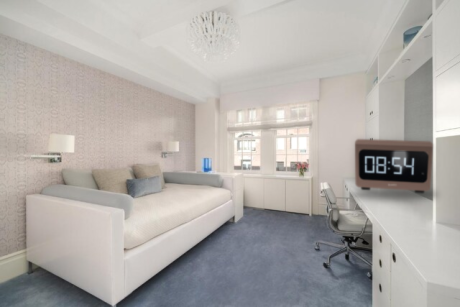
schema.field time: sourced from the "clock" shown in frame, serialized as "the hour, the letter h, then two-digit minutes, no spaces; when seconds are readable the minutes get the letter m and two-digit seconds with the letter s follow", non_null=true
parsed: 8h54
